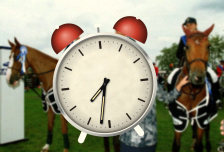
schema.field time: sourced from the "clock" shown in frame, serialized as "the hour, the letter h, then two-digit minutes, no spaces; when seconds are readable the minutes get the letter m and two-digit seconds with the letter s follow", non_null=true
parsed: 7h32
